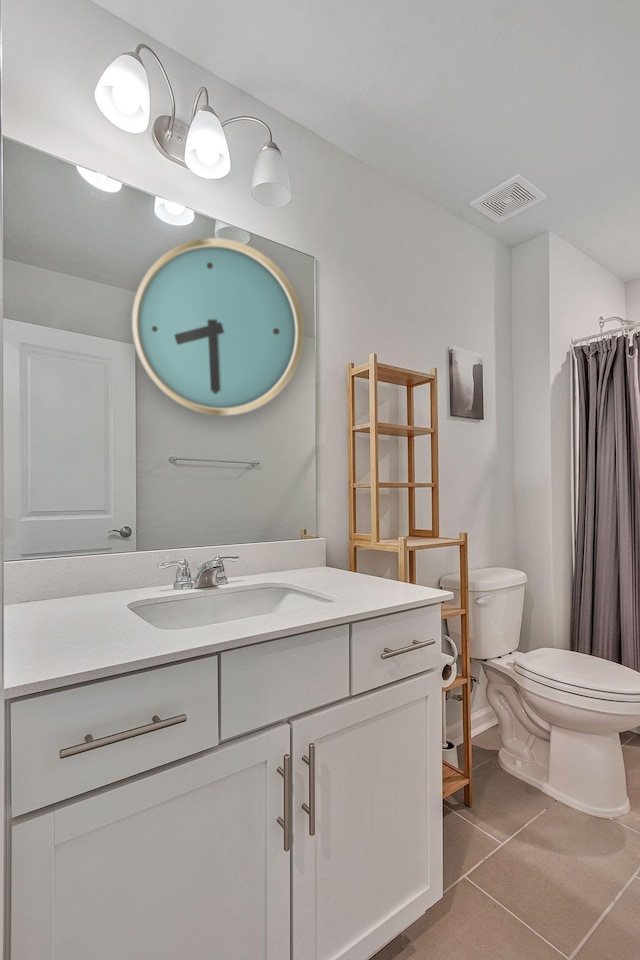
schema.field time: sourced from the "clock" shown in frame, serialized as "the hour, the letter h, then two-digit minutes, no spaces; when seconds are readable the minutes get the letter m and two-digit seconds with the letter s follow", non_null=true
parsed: 8h30
